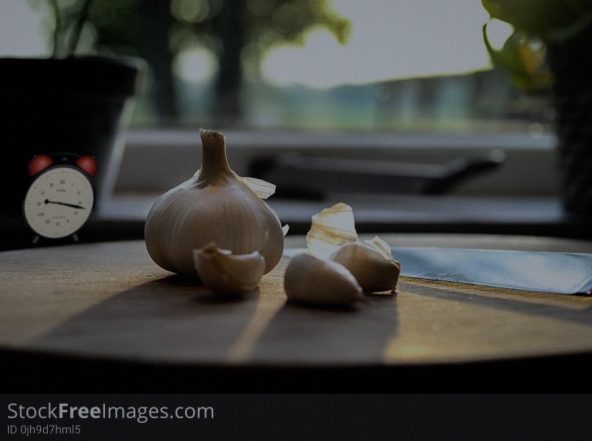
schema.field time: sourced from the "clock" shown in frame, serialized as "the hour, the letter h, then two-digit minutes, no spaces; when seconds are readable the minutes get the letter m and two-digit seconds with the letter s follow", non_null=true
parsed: 9h17
